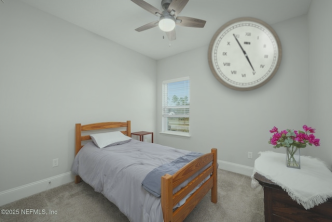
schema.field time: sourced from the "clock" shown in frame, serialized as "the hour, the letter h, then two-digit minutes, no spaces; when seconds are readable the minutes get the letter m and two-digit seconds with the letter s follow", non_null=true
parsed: 4h54
